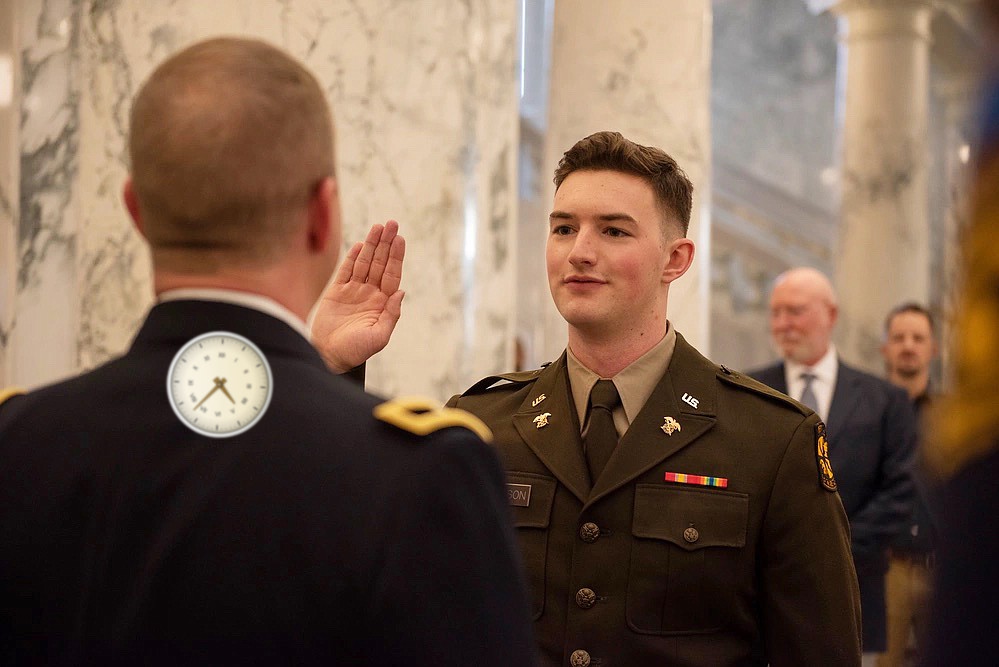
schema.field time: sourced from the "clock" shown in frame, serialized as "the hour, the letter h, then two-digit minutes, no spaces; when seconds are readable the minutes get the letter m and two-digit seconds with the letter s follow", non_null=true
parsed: 4h37
